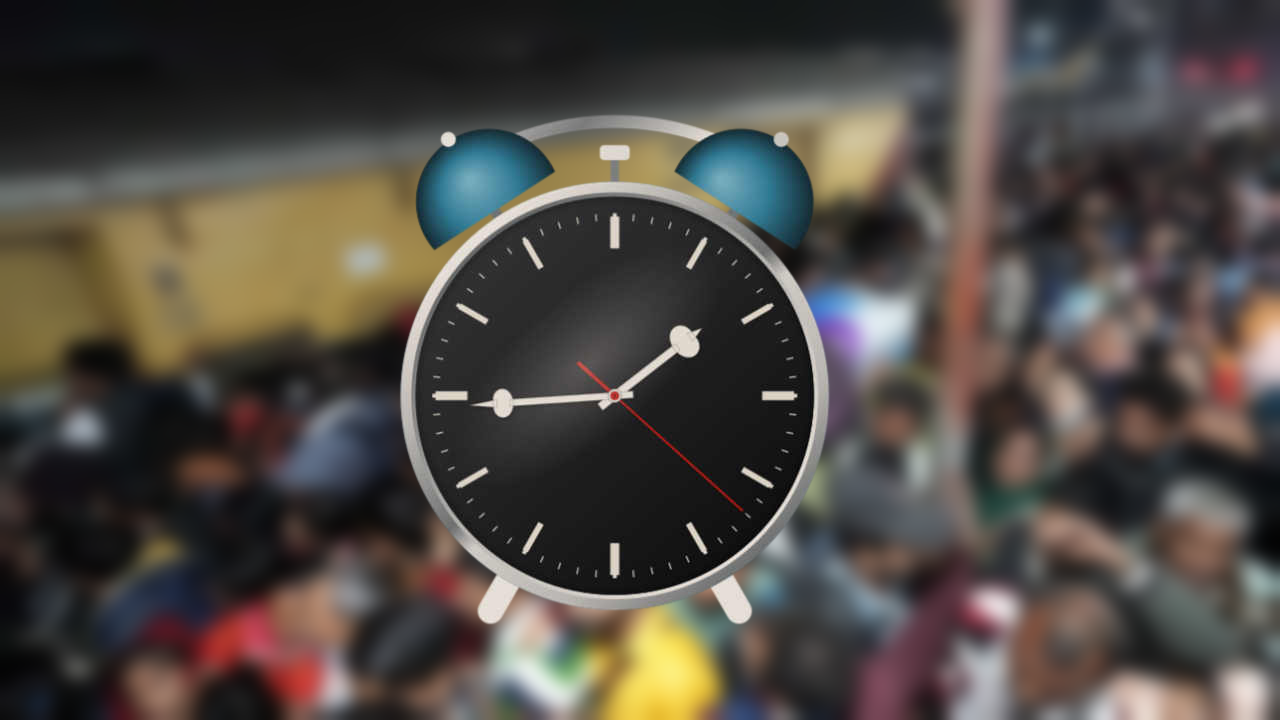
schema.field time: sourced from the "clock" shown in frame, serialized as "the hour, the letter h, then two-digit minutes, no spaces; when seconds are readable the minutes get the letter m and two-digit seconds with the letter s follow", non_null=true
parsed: 1h44m22s
